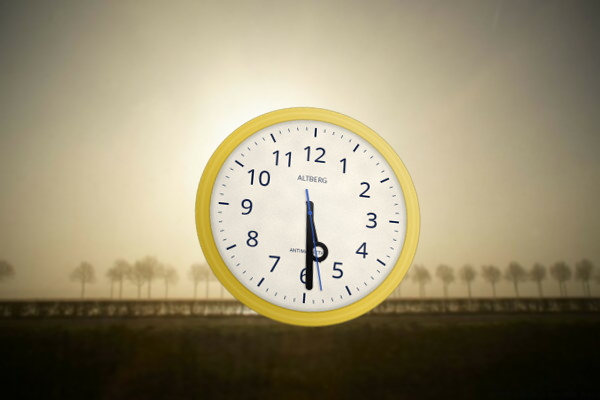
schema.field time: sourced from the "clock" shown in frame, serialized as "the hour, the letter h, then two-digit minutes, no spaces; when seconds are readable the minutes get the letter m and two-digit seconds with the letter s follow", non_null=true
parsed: 5h29m28s
